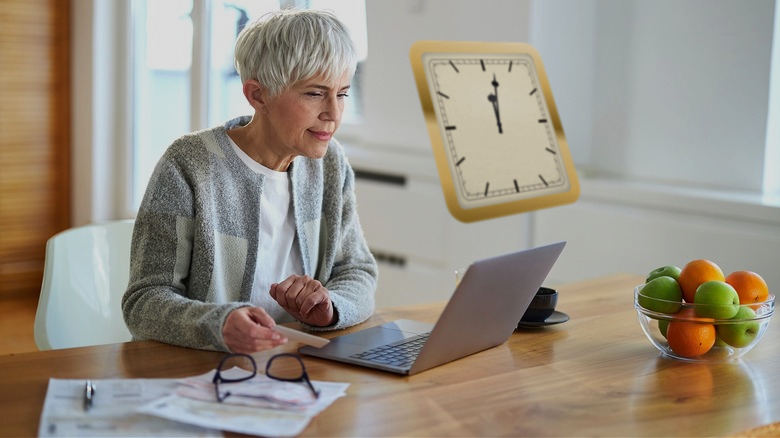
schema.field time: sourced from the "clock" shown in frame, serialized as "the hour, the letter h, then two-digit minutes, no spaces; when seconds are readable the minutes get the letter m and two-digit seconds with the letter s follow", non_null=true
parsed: 12h02
